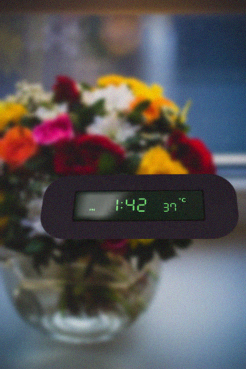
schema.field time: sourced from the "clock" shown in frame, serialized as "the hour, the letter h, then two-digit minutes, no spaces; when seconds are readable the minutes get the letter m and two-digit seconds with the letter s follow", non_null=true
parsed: 1h42
